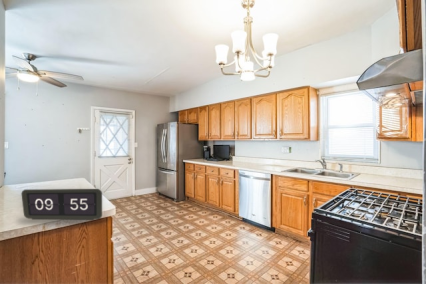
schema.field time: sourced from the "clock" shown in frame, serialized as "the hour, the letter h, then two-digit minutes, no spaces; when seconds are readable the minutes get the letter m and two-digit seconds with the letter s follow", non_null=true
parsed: 9h55
